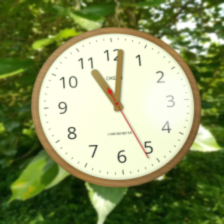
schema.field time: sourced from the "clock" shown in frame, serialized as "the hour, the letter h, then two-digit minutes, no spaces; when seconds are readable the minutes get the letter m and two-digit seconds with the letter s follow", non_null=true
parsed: 11h01m26s
